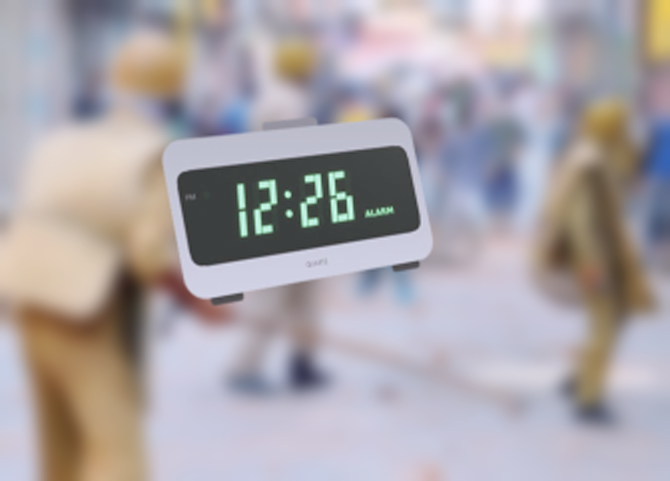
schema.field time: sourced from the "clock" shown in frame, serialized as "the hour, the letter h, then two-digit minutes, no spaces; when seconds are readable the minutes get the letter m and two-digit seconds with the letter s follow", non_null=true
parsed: 12h26
